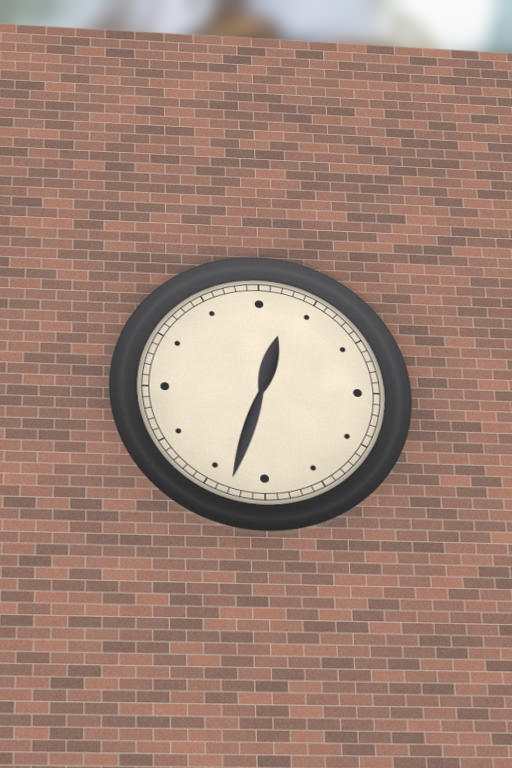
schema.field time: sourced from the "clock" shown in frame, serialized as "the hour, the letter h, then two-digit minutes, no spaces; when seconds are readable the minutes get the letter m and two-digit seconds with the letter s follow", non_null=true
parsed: 12h33
